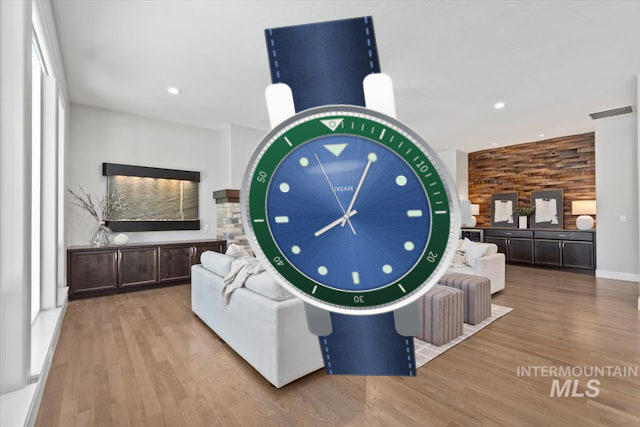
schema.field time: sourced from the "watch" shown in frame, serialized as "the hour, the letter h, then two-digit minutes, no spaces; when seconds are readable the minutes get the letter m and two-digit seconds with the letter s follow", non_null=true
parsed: 8h04m57s
